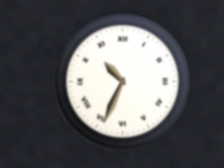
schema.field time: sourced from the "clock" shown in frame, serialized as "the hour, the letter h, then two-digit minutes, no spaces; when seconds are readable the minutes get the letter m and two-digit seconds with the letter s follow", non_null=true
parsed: 10h34
